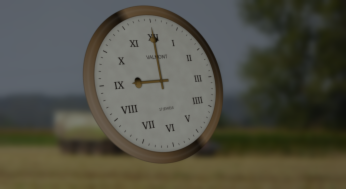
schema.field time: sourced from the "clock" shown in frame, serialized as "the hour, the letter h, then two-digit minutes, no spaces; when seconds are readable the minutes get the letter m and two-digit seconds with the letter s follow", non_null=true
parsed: 9h00
